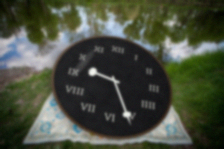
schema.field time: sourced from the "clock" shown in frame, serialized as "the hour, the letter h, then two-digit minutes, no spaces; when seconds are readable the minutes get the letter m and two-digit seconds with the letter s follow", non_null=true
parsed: 9h26
